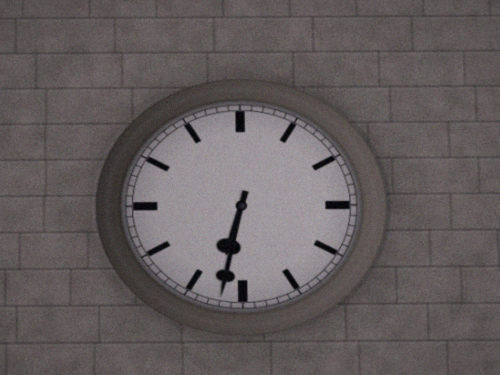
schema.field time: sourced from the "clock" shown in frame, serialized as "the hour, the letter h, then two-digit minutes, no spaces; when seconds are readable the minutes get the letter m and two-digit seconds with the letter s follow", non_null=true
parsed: 6h32
